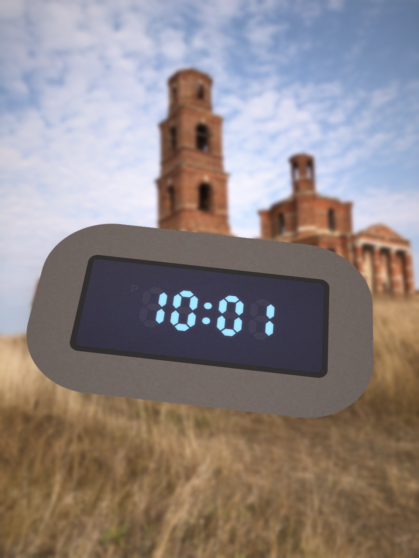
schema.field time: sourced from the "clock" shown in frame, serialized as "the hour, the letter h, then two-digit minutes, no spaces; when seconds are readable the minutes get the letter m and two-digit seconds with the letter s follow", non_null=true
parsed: 10h01
